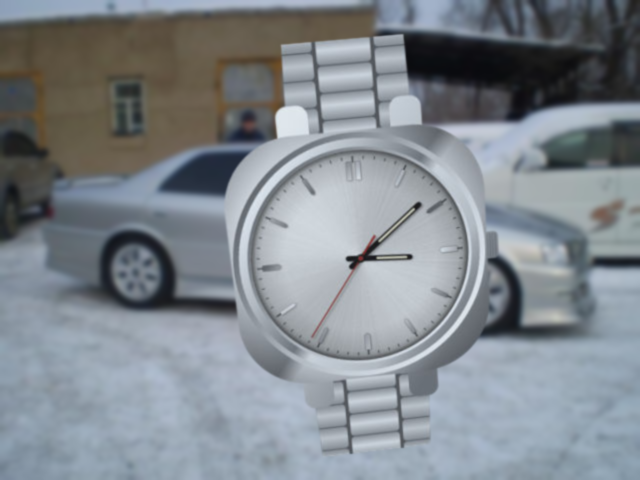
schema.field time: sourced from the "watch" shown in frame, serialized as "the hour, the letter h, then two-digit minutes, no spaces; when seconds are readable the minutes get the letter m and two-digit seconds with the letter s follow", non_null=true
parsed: 3h08m36s
